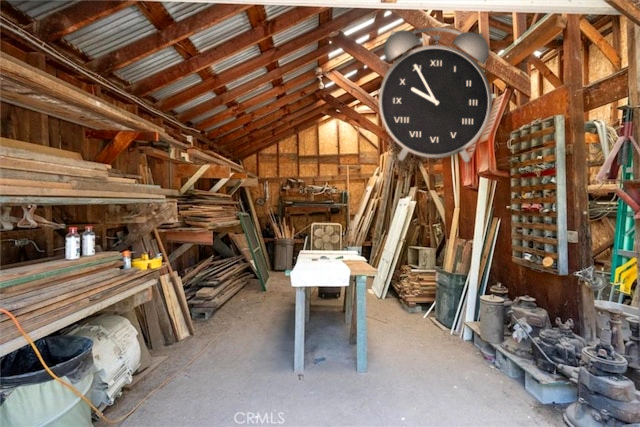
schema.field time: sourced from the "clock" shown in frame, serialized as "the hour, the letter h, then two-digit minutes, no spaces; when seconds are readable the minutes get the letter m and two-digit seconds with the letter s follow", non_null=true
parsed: 9h55
